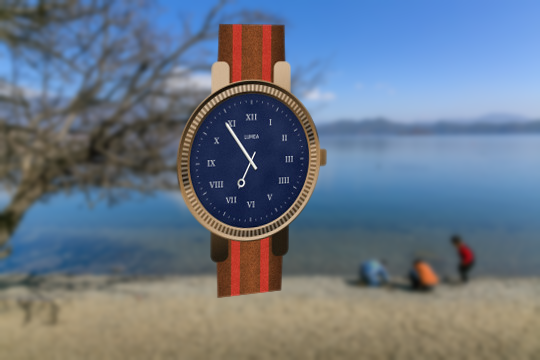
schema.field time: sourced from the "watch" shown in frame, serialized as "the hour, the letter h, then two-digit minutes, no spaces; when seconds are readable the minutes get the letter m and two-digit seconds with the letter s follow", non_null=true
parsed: 6h54
